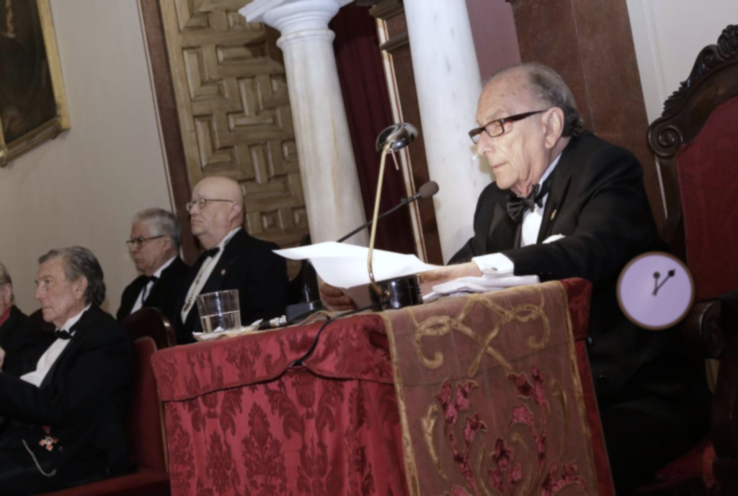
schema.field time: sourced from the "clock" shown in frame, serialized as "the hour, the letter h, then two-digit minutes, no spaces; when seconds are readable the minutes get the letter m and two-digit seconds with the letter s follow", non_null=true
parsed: 12h07
